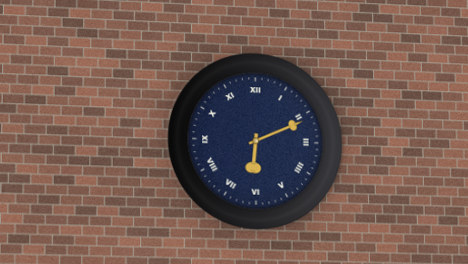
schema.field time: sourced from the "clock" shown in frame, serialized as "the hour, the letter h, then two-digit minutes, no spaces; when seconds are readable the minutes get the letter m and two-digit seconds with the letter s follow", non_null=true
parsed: 6h11
